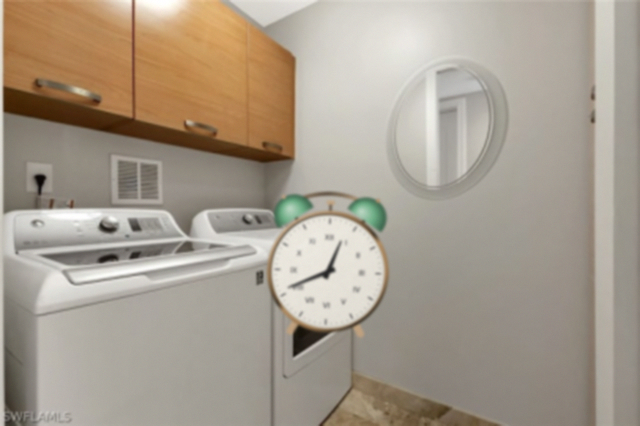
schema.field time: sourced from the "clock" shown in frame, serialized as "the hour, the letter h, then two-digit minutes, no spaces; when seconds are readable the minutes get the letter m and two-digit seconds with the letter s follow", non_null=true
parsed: 12h41
